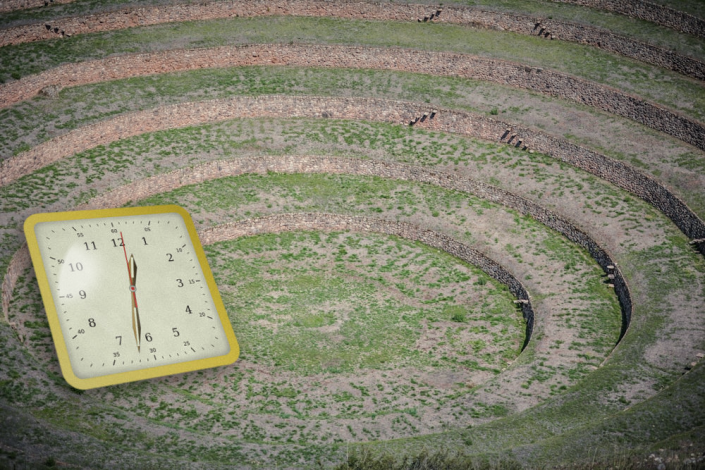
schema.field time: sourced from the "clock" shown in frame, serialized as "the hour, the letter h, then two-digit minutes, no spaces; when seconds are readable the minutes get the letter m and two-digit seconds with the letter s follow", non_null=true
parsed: 12h32m01s
